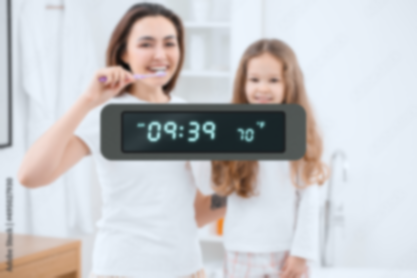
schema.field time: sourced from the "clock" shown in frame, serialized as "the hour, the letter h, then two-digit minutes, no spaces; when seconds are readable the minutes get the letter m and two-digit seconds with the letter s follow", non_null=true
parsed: 9h39
